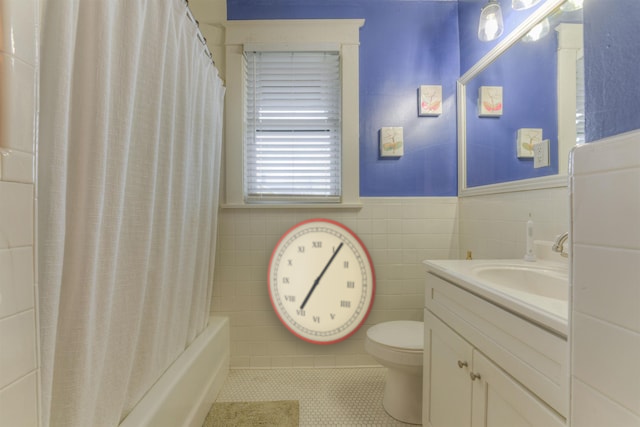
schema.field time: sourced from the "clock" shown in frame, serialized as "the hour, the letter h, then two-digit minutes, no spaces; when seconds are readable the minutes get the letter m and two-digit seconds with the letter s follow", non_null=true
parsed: 7h06
